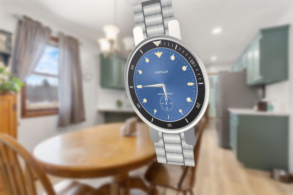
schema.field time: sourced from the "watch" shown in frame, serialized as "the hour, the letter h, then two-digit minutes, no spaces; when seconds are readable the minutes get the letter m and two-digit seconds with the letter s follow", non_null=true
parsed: 5h45
